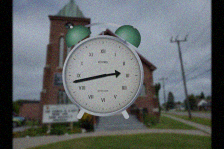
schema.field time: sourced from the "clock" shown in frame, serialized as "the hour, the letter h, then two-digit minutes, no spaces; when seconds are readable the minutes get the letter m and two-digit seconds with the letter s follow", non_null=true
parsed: 2h43
